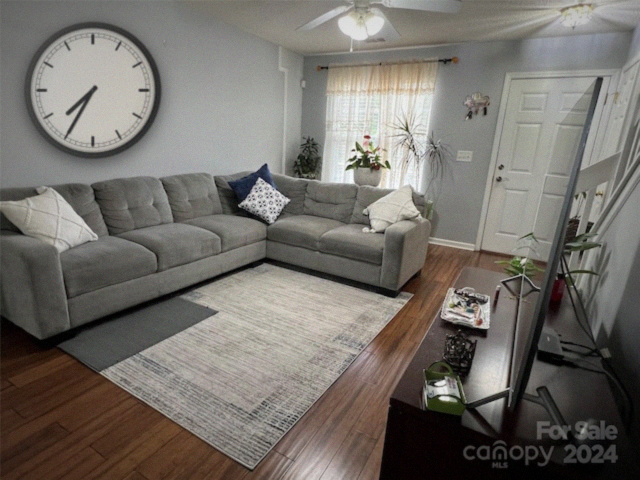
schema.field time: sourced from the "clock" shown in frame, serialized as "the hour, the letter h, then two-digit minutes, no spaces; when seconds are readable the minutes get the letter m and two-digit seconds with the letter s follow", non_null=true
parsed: 7h35
